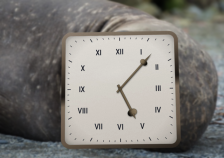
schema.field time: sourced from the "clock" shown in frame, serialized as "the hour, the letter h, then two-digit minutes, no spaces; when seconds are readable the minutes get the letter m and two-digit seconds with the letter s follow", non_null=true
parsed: 5h07
